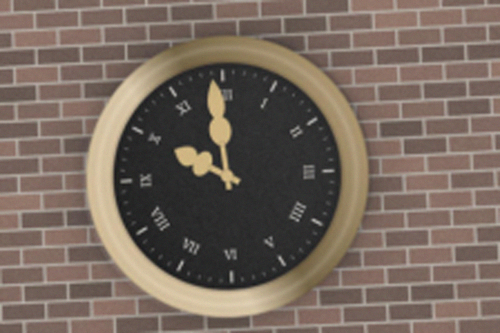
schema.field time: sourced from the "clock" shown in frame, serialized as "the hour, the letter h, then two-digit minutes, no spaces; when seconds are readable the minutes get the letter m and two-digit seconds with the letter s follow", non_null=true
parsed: 9h59
